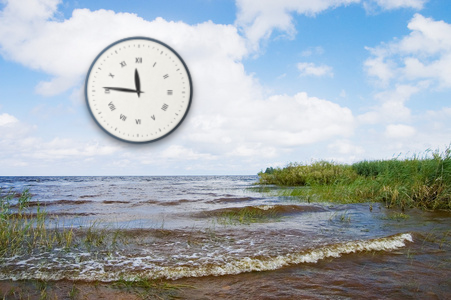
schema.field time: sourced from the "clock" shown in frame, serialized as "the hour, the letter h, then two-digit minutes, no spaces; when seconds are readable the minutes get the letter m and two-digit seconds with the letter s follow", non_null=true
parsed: 11h46
